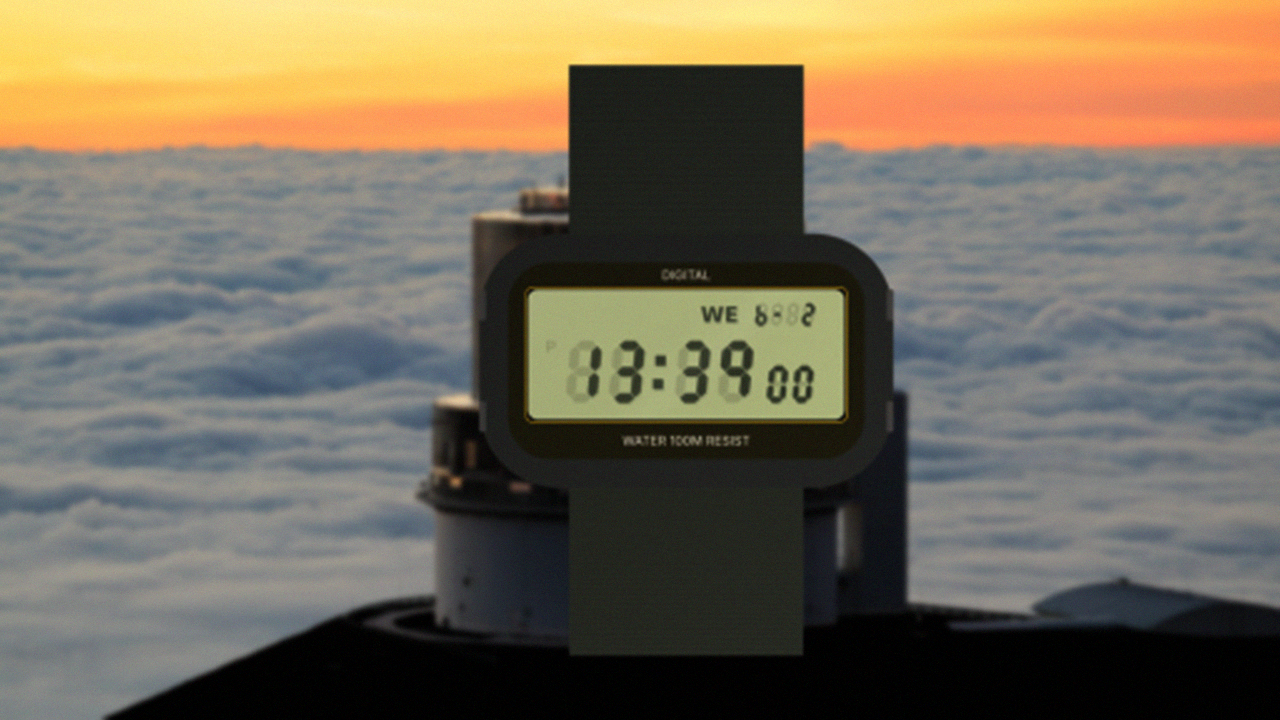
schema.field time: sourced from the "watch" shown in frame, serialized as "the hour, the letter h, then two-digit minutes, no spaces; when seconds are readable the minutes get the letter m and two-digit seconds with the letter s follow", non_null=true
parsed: 13h39m00s
